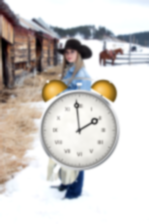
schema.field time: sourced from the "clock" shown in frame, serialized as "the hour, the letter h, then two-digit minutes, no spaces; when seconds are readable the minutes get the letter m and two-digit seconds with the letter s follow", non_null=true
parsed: 1h59
